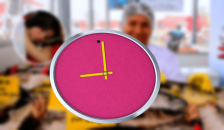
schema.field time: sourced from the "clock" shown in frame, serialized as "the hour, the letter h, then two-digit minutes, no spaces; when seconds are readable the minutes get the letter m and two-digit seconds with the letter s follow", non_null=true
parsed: 9h01
